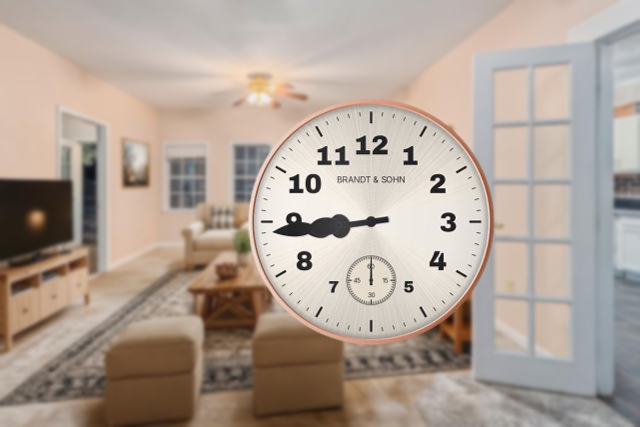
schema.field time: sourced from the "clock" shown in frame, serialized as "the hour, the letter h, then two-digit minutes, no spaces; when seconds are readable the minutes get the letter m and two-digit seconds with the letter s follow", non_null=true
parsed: 8h44
